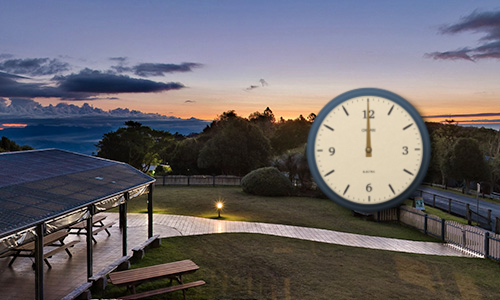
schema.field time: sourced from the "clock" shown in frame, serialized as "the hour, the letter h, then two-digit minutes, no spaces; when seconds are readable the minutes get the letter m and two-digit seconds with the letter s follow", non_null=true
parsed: 12h00
